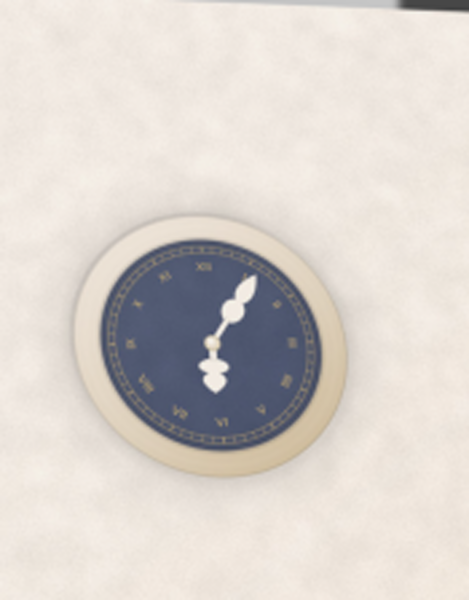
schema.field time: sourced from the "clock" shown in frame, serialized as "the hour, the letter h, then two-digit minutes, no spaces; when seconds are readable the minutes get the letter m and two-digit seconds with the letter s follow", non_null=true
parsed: 6h06
